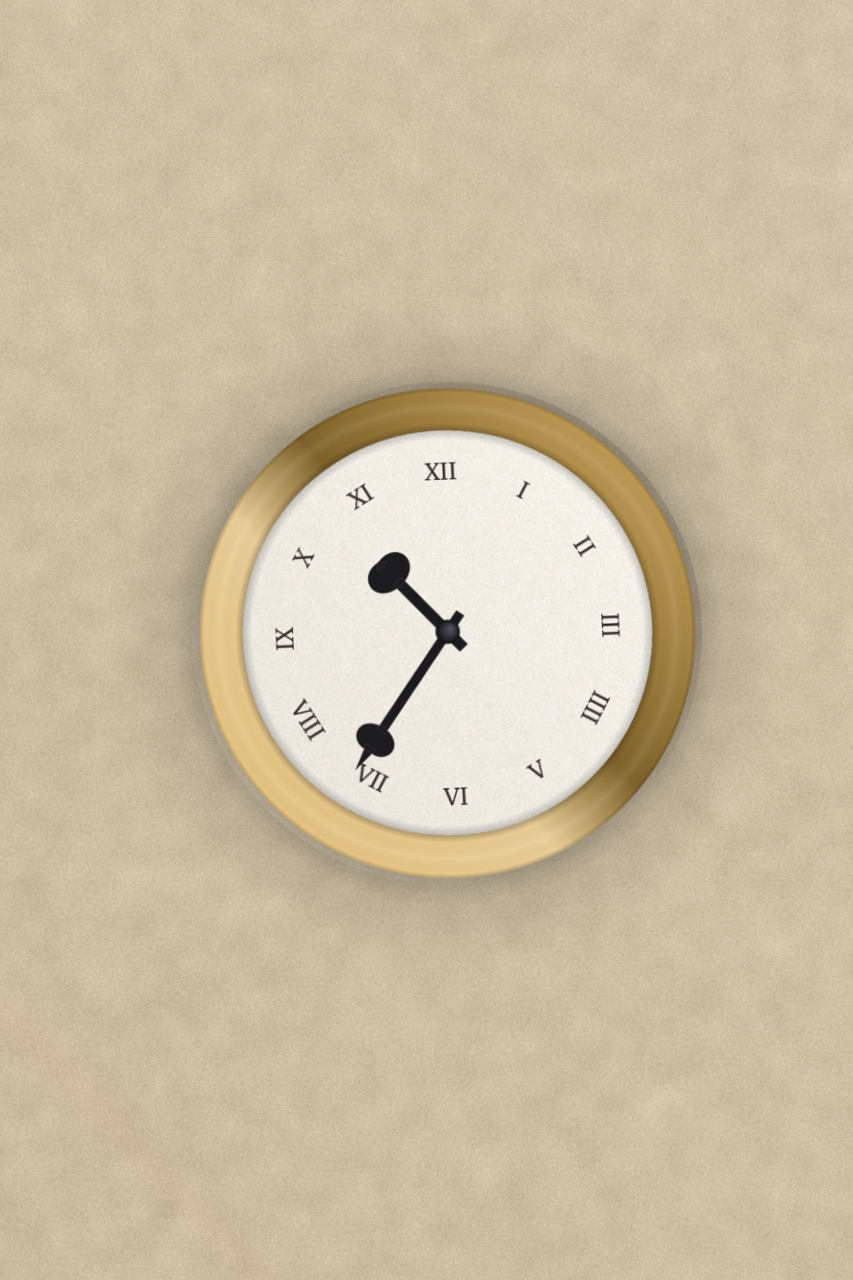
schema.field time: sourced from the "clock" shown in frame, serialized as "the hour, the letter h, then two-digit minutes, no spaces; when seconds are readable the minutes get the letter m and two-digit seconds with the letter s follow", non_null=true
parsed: 10h36
